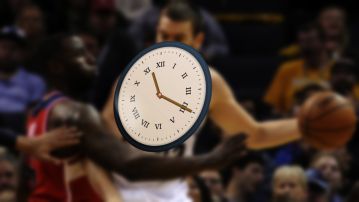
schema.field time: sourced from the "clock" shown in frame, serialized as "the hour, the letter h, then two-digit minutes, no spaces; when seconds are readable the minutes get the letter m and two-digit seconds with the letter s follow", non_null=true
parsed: 11h20
